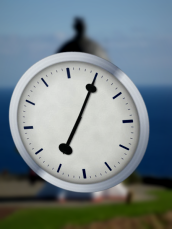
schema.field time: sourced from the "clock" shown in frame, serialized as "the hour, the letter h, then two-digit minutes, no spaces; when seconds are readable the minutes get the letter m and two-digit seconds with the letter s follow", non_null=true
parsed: 7h05
